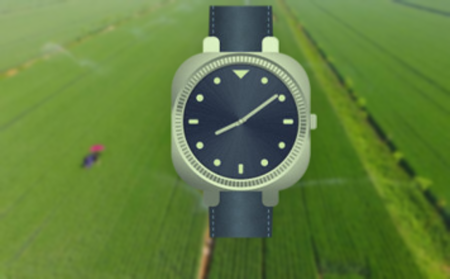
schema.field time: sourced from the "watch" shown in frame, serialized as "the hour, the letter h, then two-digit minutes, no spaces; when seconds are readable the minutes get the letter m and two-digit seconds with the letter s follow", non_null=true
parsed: 8h09
